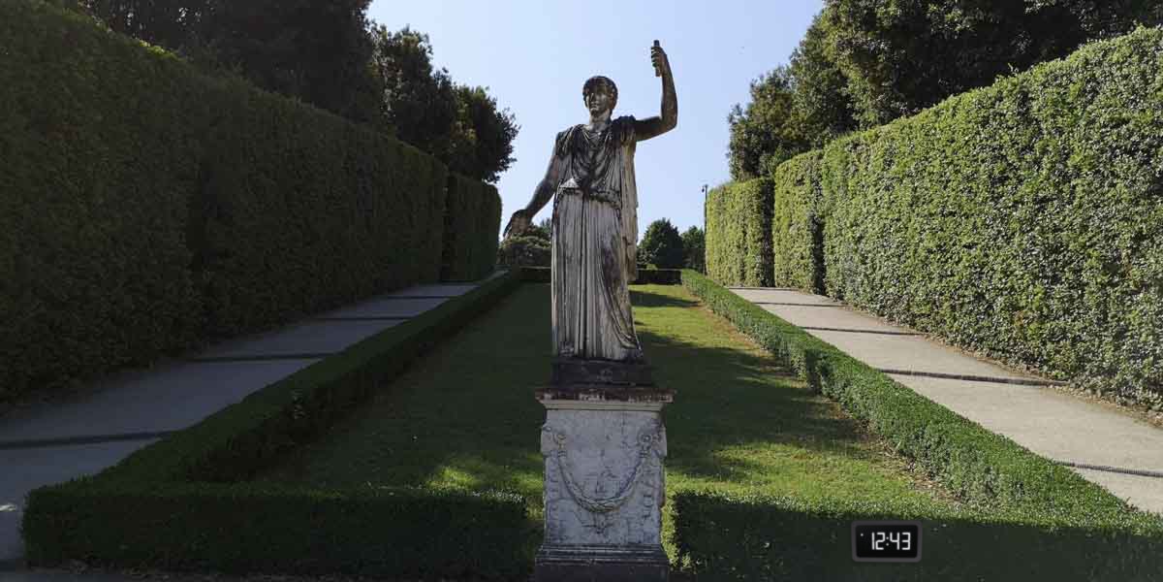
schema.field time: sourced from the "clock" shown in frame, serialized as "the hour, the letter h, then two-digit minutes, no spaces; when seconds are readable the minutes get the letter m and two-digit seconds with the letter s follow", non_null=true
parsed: 12h43
